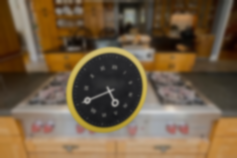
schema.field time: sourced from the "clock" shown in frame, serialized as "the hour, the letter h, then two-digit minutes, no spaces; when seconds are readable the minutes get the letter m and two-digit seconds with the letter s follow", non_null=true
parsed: 4h40
